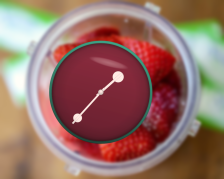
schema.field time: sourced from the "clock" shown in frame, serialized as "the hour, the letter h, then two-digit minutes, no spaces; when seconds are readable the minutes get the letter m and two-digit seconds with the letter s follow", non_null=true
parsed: 1h37
